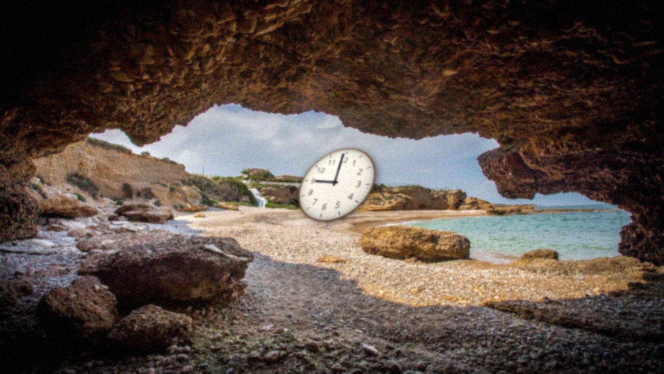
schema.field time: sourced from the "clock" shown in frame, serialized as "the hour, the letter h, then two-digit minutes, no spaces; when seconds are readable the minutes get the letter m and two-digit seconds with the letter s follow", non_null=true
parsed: 8h59
